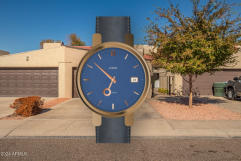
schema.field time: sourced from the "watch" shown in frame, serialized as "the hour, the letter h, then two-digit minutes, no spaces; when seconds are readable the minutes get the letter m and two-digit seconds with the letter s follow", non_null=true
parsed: 6h52
